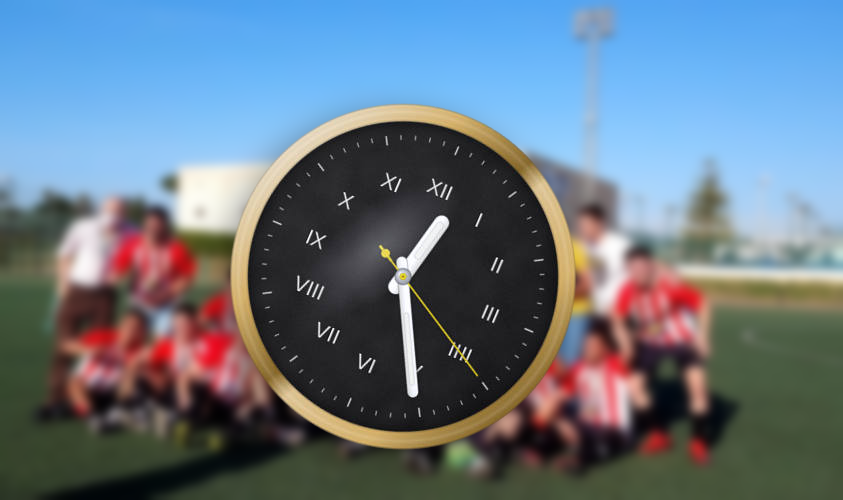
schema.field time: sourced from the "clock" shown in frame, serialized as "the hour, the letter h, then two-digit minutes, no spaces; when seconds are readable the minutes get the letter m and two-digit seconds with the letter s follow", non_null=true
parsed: 12h25m20s
